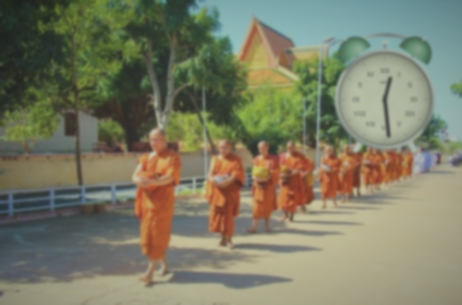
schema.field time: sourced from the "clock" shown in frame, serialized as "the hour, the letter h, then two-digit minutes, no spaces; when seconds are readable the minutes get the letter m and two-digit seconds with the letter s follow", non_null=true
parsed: 12h29
